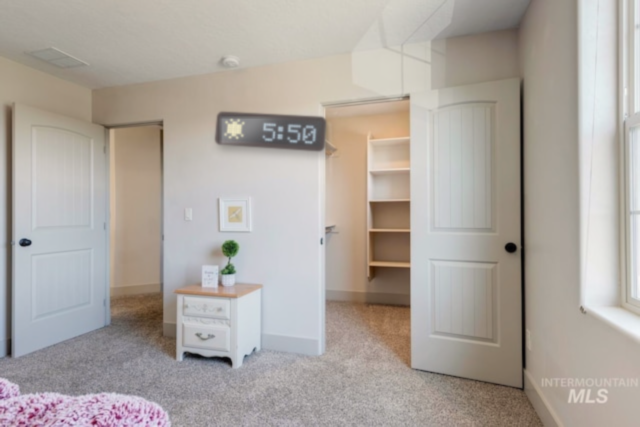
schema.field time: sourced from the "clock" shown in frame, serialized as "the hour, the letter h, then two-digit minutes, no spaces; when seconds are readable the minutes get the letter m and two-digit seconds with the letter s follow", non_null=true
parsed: 5h50
